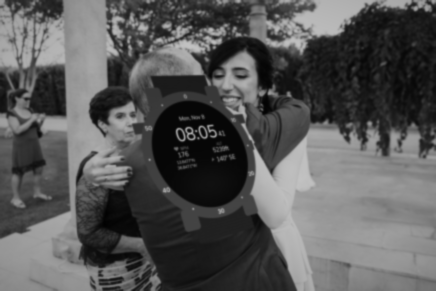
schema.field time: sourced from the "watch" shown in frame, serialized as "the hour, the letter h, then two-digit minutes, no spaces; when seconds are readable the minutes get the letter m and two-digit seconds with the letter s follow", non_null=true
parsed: 8h05
